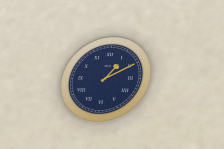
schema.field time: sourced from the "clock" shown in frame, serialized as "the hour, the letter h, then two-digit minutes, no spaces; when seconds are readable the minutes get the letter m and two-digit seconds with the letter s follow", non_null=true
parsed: 1h10
